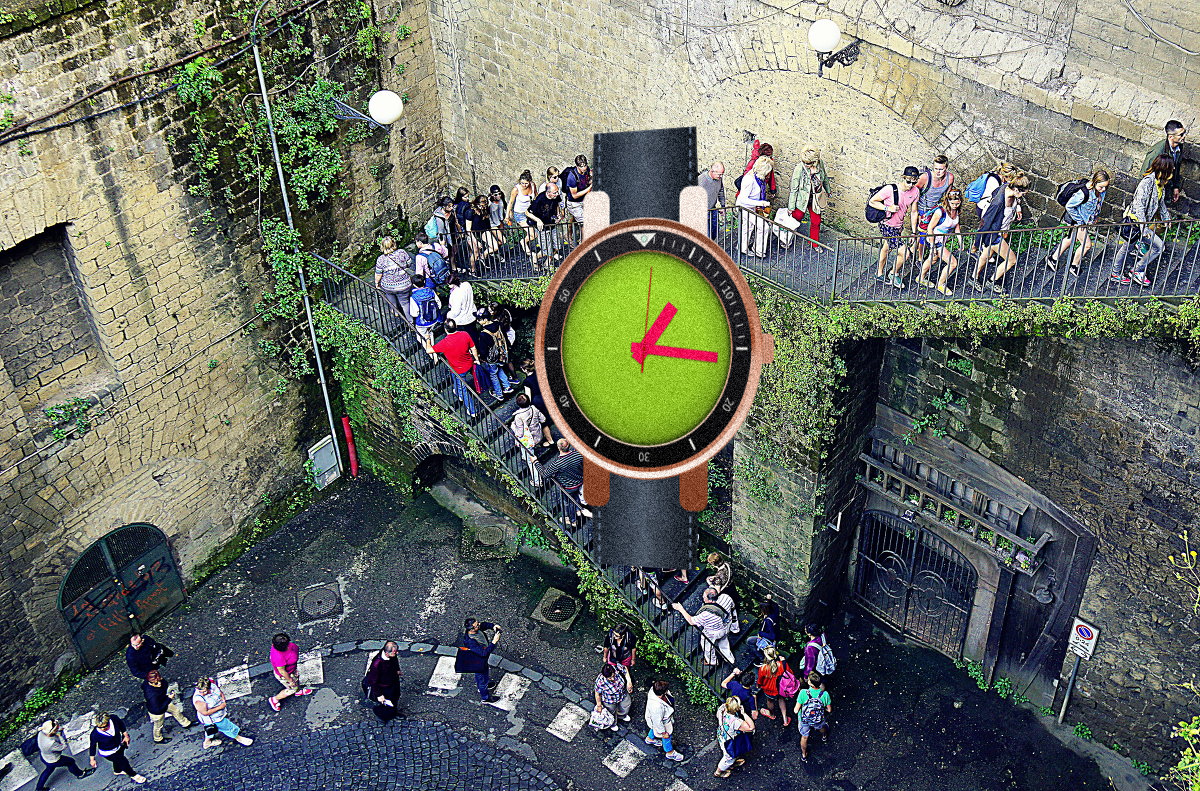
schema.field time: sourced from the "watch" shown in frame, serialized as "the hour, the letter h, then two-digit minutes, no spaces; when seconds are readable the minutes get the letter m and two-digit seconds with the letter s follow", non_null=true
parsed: 1h16m01s
